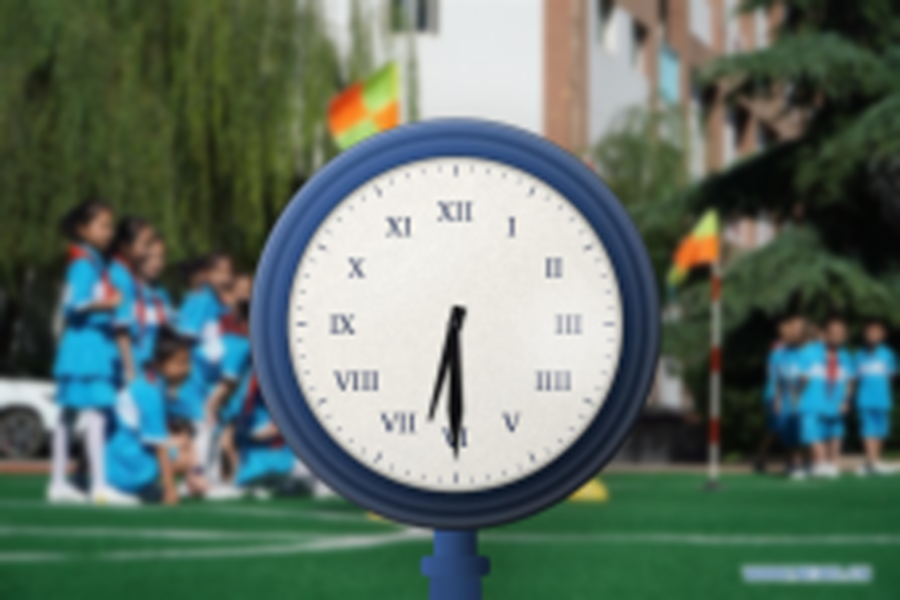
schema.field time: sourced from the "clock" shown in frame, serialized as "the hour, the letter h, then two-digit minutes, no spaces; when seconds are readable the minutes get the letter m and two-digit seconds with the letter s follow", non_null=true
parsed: 6h30
